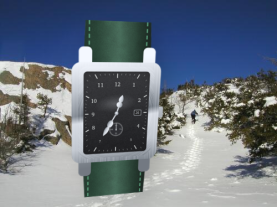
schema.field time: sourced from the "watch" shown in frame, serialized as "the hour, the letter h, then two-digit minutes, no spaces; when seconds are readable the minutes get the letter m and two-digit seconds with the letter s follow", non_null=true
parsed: 12h35
